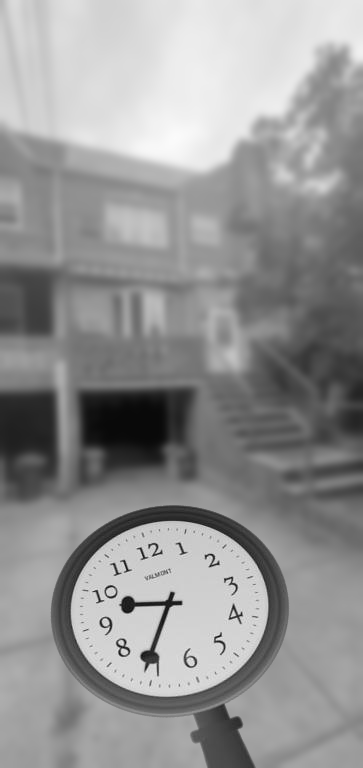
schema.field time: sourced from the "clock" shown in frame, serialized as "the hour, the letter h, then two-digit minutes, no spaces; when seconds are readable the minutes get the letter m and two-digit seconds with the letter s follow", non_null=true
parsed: 9h36
